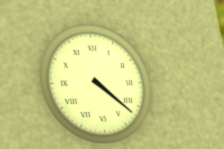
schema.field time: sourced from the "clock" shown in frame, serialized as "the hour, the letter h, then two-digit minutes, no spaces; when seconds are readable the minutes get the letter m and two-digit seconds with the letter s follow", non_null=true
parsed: 4h22
